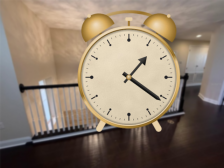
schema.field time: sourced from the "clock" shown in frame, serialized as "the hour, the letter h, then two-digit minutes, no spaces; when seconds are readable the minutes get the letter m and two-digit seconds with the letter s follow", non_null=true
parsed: 1h21
